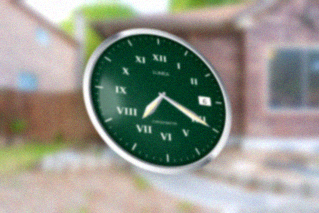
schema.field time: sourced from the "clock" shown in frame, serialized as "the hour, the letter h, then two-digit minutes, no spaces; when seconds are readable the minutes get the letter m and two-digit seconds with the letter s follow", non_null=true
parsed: 7h20
